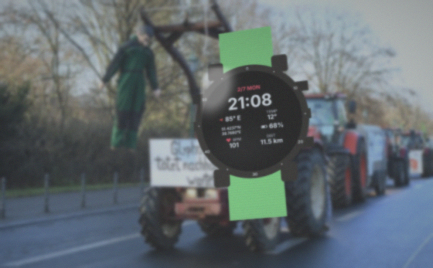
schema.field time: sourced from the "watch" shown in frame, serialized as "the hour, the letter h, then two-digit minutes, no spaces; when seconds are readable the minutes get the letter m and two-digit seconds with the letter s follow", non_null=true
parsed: 21h08
